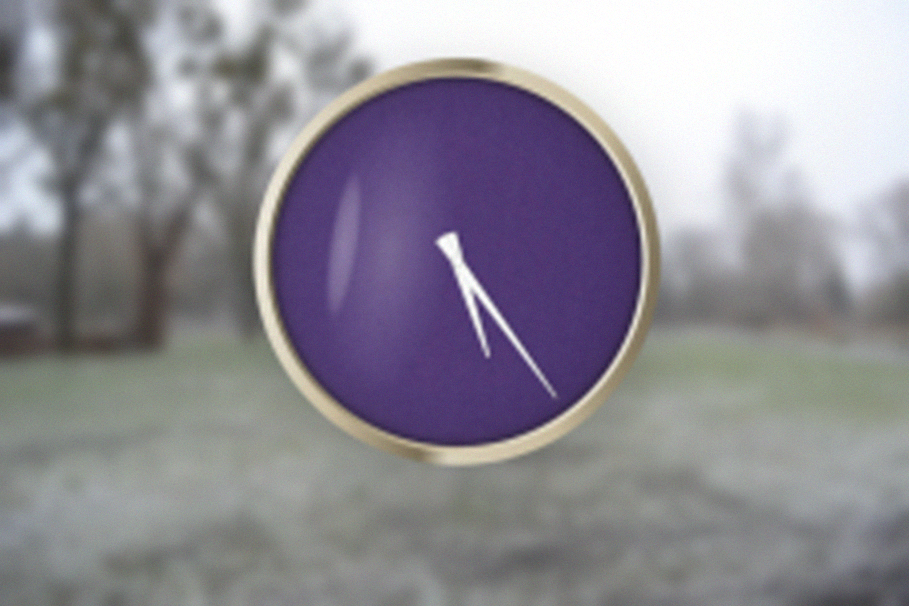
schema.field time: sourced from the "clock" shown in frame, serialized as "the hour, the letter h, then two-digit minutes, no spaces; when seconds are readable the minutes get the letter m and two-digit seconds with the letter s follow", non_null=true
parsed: 5h24
